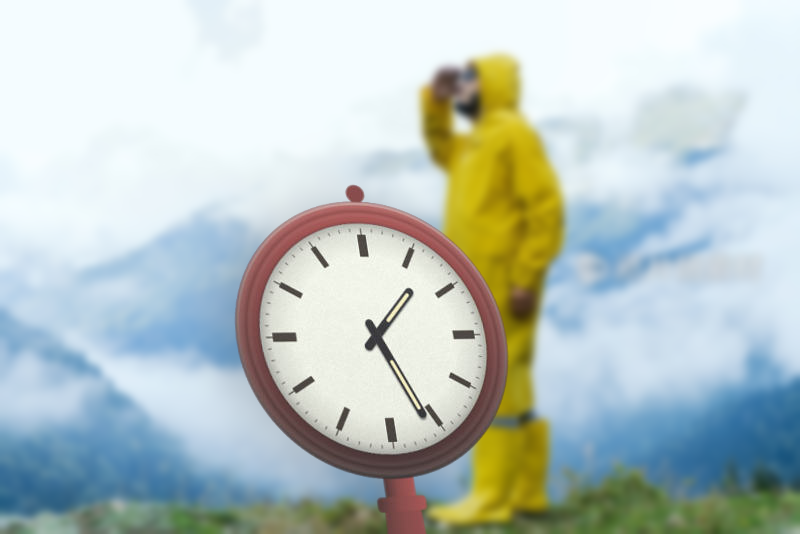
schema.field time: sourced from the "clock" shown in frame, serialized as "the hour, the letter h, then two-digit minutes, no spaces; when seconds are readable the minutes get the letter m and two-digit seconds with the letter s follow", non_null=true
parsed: 1h26
